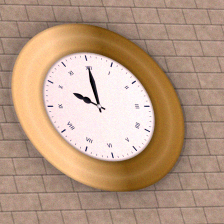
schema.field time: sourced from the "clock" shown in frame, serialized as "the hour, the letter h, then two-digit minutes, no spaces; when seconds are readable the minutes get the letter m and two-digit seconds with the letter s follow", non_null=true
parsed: 10h00
